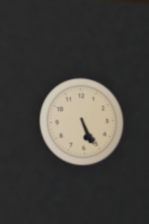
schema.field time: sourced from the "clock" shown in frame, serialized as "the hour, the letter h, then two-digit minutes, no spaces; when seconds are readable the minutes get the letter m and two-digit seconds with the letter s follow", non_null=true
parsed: 5h26
